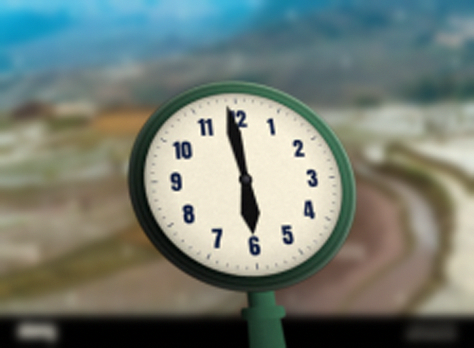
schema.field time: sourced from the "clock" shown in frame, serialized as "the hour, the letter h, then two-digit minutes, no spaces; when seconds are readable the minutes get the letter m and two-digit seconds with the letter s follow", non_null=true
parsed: 5h59
